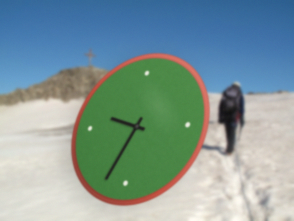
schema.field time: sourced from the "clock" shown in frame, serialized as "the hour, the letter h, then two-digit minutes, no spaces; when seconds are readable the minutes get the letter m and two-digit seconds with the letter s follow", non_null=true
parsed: 9h34
